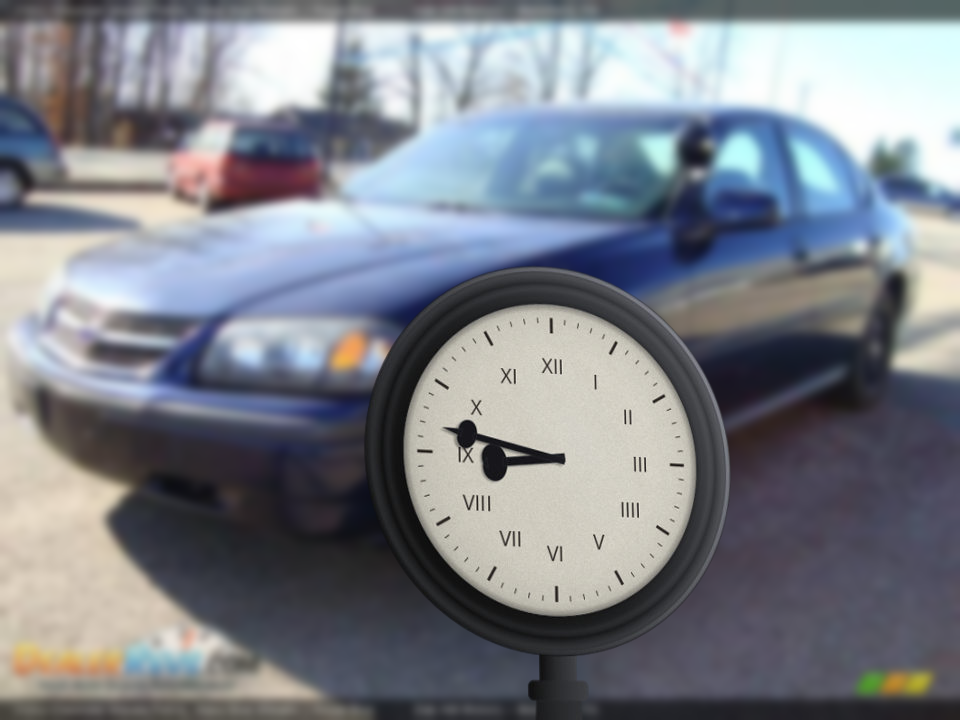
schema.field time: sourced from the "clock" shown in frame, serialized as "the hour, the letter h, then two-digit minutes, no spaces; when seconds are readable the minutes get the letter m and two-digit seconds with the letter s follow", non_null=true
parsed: 8h47
